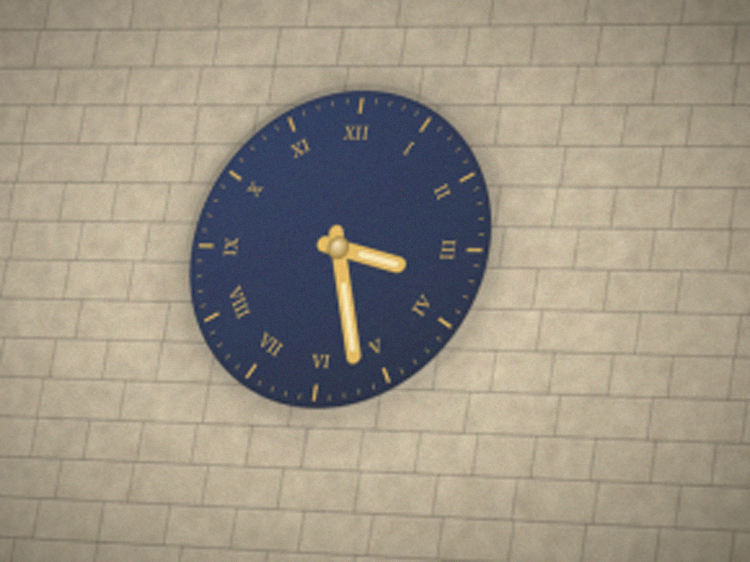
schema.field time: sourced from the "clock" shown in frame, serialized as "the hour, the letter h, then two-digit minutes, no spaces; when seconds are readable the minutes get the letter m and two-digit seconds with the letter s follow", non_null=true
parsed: 3h27
